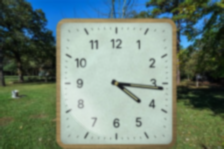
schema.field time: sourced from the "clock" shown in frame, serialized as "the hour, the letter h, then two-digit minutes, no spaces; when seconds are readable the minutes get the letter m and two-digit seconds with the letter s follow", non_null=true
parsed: 4h16
